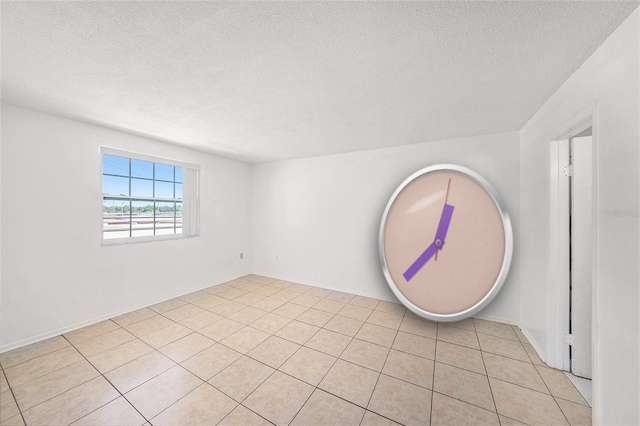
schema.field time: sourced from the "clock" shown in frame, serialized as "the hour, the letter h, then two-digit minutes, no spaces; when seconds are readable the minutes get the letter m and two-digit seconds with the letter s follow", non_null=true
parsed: 12h38m02s
